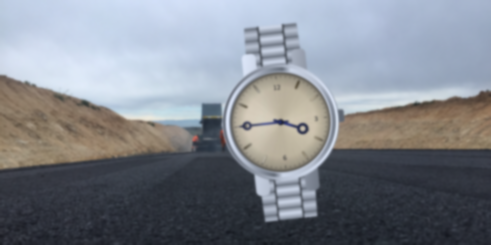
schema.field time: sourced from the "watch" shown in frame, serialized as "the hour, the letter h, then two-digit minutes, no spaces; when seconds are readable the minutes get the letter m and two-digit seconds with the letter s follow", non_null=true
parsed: 3h45
